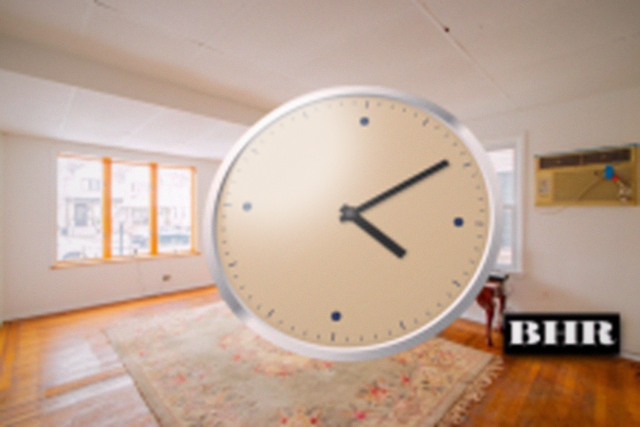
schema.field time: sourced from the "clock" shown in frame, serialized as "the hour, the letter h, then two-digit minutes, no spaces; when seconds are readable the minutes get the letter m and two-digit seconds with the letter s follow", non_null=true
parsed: 4h09
